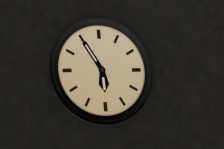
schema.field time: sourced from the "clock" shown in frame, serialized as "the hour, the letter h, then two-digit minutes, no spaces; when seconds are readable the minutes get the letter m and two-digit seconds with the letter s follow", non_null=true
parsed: 5h55
